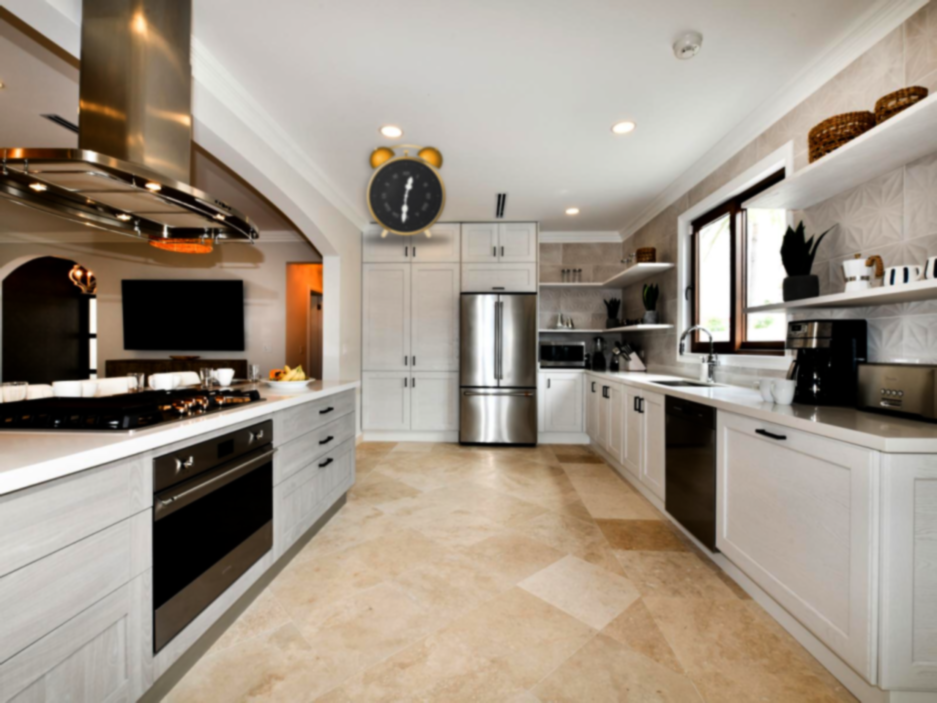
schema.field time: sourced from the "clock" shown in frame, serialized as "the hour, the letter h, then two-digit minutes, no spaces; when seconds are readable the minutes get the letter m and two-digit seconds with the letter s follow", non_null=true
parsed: 12h31
